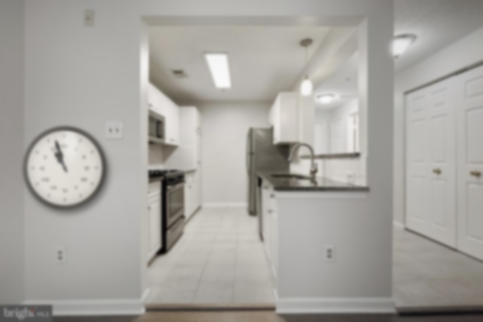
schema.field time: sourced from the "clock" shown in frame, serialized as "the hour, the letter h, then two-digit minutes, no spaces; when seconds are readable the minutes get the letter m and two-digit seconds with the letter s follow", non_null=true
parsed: 10h57
